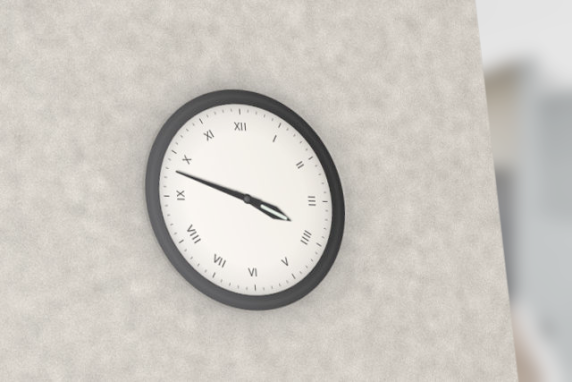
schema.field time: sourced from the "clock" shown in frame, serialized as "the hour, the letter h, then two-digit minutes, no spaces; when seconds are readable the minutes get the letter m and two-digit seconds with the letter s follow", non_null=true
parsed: 3h48
